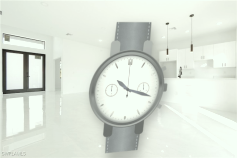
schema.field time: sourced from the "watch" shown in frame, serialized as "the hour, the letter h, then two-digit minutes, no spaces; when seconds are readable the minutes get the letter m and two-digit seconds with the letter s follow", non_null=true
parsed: 10h18
